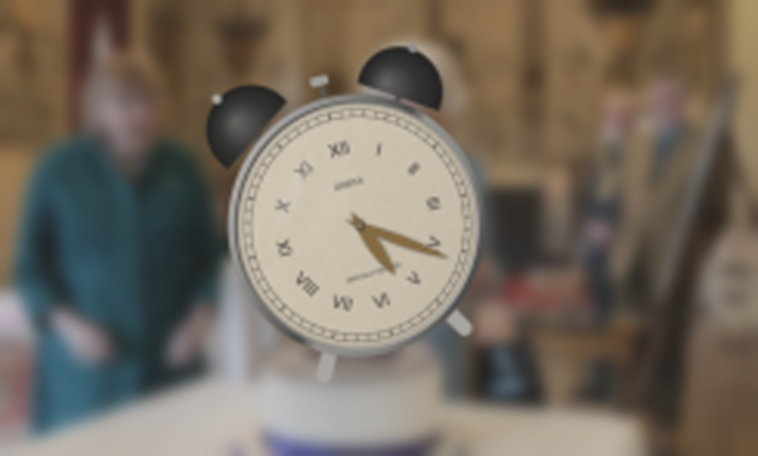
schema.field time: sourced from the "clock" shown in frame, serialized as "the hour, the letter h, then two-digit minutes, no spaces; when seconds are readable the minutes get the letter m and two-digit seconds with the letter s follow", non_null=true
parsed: 5h21
